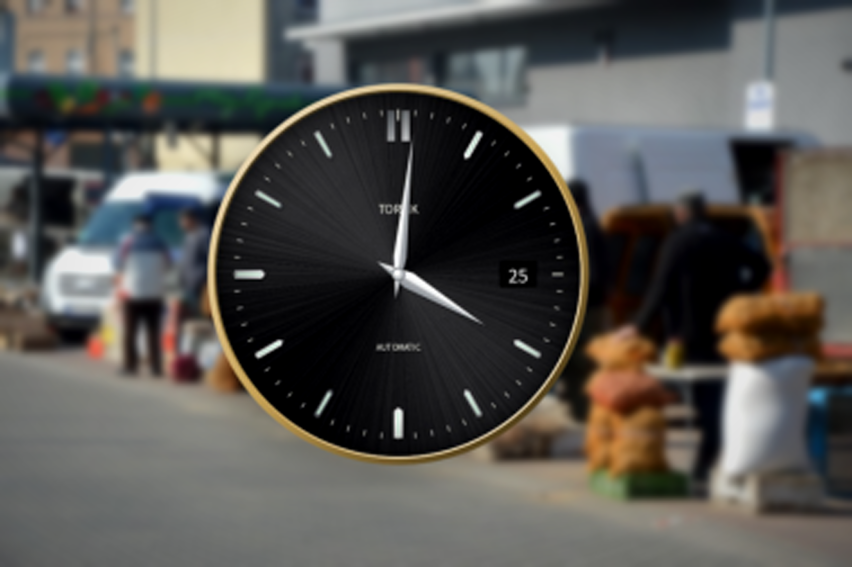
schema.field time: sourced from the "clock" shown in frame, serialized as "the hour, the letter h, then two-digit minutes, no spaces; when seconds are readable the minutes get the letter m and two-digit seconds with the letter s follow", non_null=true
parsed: 4h01
